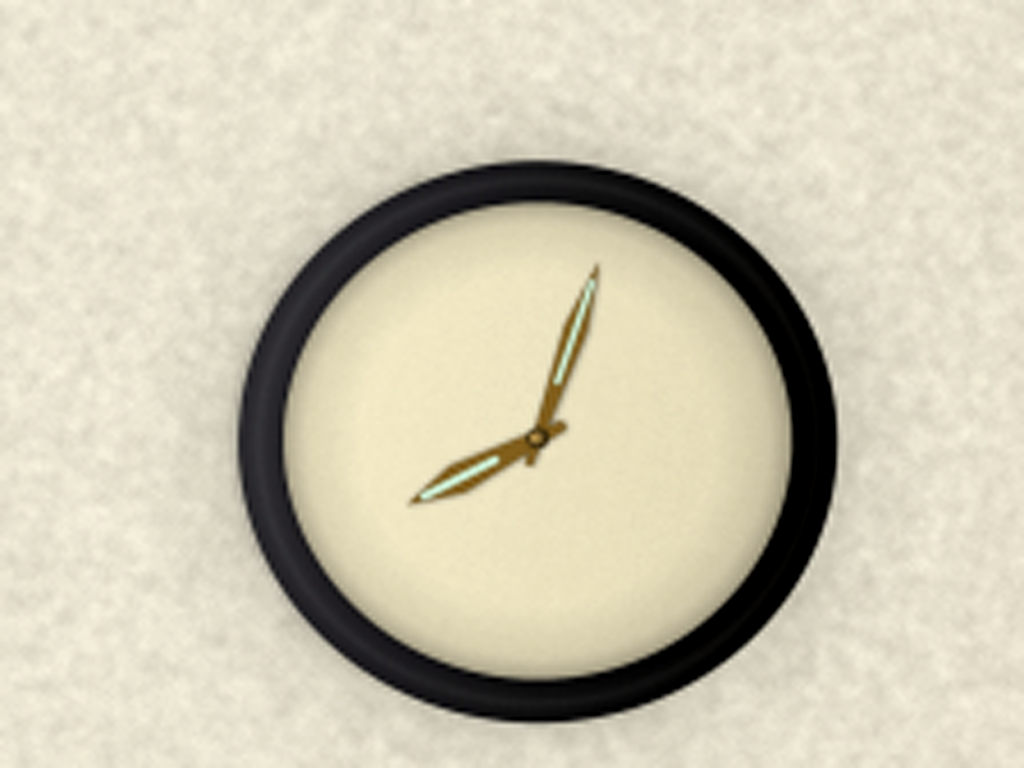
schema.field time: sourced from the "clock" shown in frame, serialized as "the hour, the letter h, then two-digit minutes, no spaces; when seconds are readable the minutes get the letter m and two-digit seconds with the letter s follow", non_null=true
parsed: 8h03
